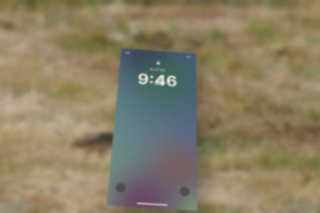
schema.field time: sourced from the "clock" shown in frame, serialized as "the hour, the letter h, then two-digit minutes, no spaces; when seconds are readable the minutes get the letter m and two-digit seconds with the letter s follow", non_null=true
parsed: 9h46
